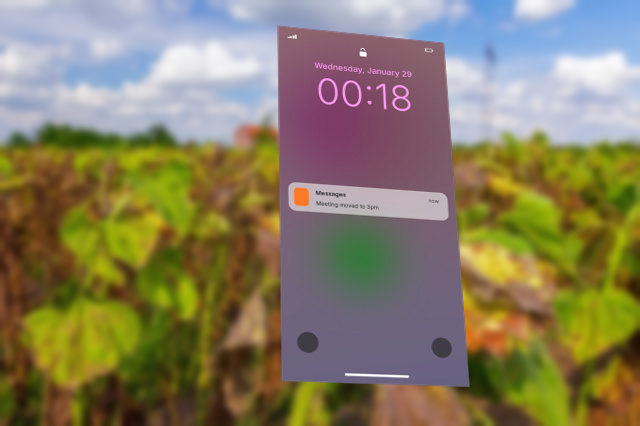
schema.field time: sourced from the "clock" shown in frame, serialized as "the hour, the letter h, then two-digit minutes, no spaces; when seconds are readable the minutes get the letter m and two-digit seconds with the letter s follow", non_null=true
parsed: 0h18
